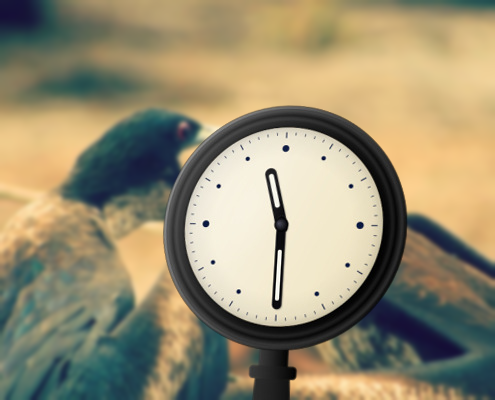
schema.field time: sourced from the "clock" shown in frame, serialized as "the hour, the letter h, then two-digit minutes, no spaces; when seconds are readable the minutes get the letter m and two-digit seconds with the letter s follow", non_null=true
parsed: 11h30
